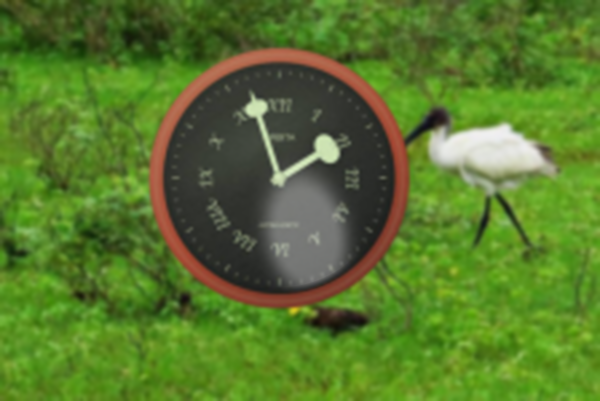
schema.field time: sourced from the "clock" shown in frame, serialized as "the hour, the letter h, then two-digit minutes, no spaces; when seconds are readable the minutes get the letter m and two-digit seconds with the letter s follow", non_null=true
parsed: 1h57
